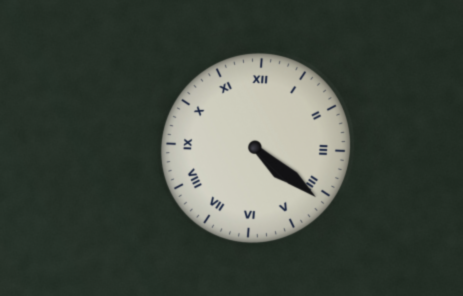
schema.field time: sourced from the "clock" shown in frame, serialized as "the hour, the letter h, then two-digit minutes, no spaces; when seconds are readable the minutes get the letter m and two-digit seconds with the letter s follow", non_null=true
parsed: 4h21
